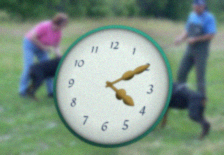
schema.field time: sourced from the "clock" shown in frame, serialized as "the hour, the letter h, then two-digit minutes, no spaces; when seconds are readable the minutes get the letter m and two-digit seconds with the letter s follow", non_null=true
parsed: 4h10
